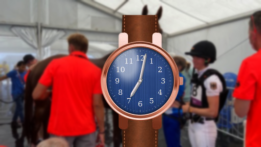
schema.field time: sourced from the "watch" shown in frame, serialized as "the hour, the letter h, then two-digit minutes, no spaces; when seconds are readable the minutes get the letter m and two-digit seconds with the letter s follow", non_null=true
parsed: 7h02
